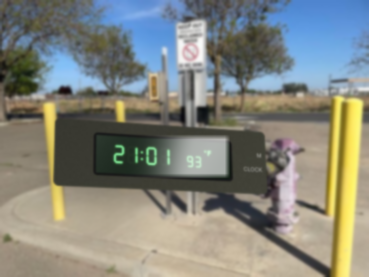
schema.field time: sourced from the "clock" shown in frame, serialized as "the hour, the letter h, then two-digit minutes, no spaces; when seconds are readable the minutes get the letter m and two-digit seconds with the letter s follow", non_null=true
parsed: 21h01
